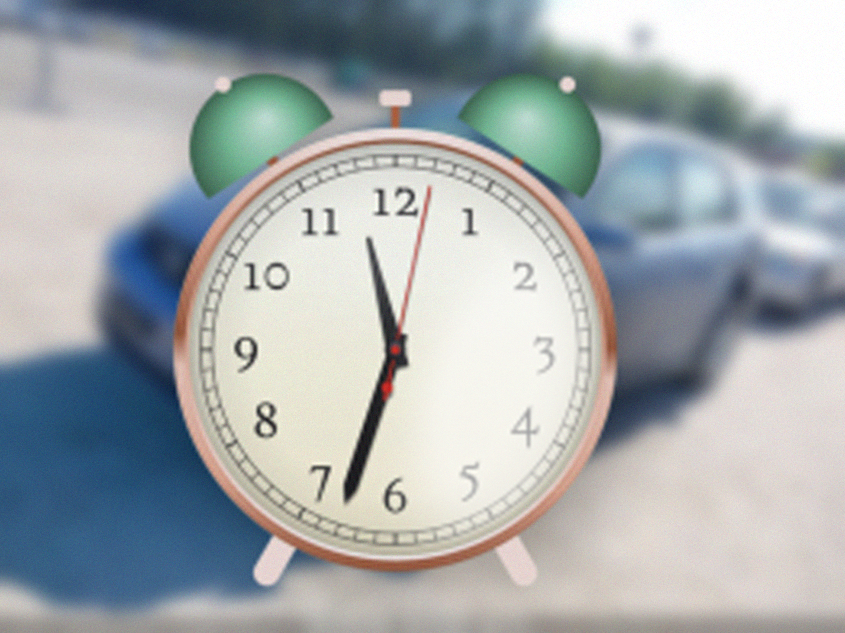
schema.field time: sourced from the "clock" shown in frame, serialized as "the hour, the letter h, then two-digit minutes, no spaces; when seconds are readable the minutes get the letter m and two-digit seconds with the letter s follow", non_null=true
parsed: 11h33m02s
